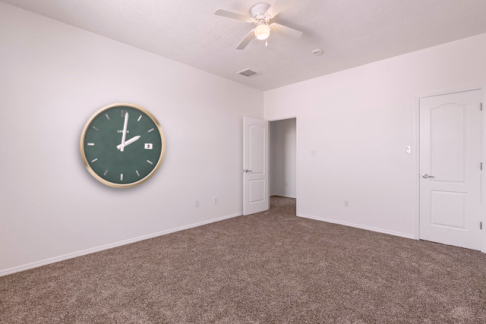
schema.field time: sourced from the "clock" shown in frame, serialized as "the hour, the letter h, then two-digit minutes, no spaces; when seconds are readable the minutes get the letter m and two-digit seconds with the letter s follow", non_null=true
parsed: 2h01
